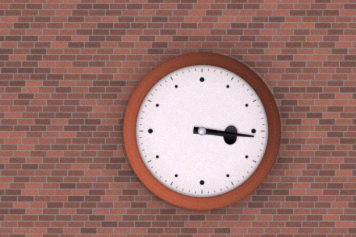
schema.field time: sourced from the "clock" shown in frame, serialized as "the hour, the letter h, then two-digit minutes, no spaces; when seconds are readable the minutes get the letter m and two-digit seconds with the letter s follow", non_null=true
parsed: 3h16
